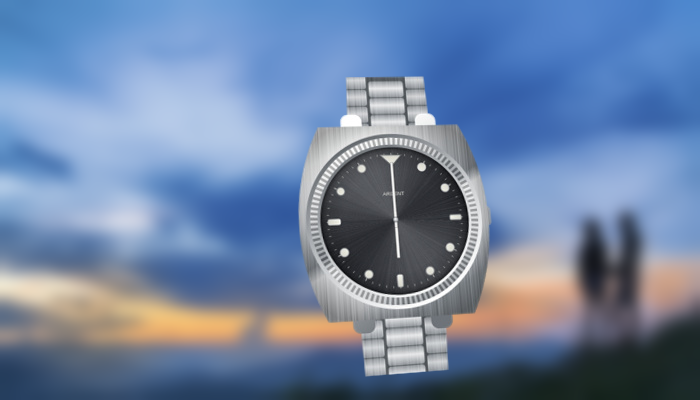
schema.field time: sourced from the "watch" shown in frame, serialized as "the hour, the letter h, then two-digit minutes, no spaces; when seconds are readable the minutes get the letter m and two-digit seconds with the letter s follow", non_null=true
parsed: 6h00
